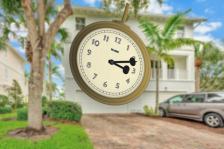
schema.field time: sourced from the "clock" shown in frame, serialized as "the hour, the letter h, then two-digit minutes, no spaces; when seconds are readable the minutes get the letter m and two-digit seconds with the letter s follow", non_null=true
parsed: 3h11
